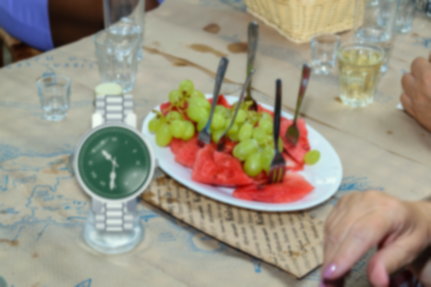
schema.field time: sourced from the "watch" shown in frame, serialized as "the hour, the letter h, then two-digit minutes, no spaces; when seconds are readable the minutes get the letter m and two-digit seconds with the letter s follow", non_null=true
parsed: 10h31
